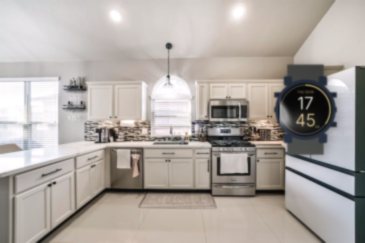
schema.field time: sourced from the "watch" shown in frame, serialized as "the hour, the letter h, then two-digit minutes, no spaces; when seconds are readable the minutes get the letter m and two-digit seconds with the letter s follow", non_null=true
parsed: 17h45
